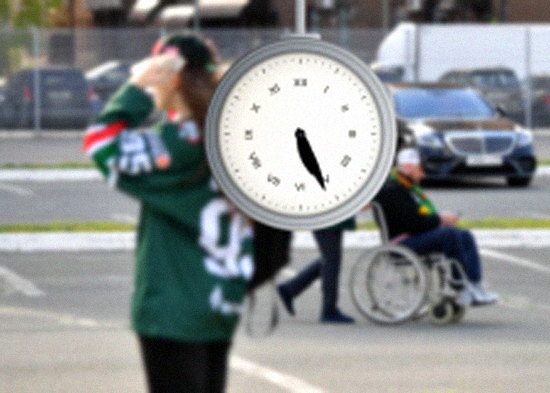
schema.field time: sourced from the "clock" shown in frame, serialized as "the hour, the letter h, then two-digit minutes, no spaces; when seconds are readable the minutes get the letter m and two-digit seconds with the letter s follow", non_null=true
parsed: 5h26
